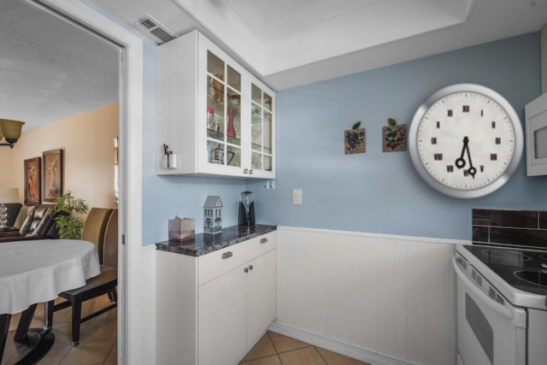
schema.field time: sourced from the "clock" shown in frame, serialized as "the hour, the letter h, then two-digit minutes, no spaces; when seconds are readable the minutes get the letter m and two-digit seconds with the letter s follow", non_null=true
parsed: 6h28
